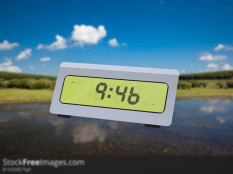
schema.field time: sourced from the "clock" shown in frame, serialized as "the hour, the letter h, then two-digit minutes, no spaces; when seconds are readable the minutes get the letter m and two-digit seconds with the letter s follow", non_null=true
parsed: 9h46
